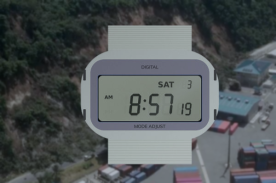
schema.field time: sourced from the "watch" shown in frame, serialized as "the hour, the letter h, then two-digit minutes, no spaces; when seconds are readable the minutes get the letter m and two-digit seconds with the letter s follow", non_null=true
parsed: 8h57m19s
